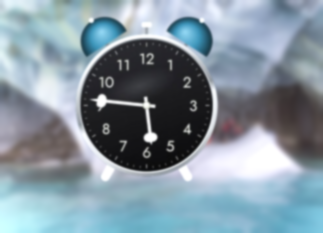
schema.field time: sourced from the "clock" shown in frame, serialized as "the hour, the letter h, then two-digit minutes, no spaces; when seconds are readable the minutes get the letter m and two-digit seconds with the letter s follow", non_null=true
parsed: 5h46
